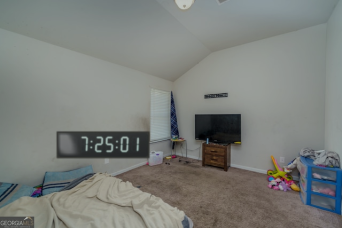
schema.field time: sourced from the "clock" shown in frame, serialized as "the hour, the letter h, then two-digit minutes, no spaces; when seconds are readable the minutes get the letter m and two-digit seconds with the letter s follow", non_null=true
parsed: 7h25m01s
